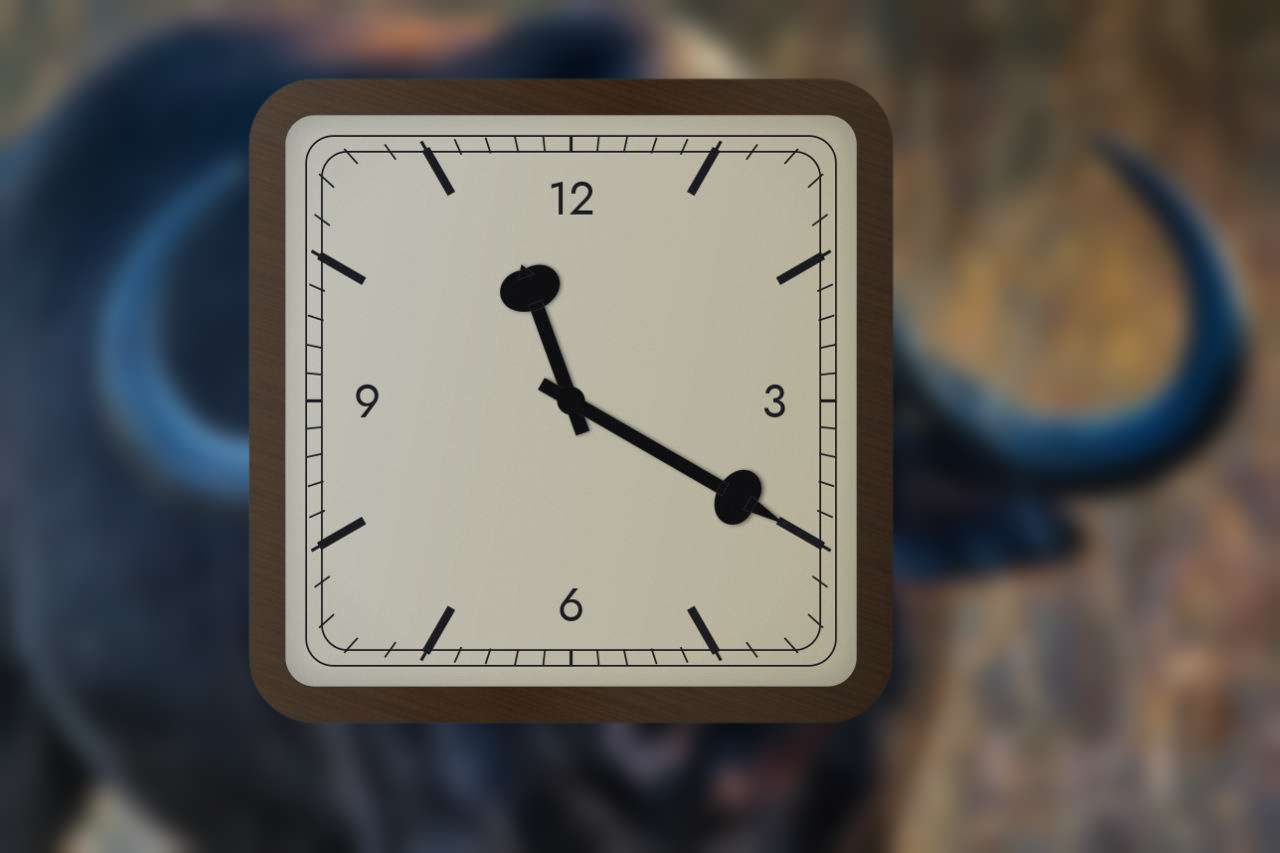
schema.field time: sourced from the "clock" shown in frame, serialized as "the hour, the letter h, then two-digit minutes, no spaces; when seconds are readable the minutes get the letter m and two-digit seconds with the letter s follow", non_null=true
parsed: 11h20
